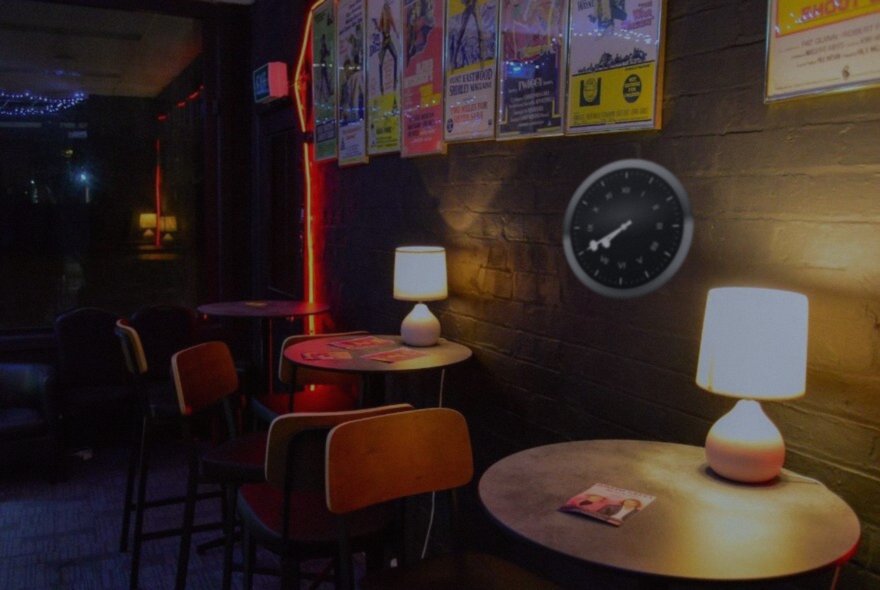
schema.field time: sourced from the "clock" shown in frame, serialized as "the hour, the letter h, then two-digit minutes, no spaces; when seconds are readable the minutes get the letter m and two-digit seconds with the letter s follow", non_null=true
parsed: 7h40
